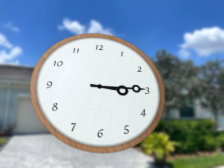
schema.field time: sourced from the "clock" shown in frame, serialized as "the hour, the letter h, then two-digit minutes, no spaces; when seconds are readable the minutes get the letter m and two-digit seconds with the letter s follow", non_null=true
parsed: 3h15
